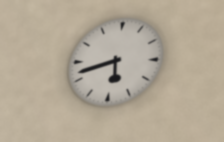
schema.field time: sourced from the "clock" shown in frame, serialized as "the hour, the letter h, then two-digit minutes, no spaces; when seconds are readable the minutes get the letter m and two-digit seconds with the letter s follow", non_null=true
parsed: 5h42
